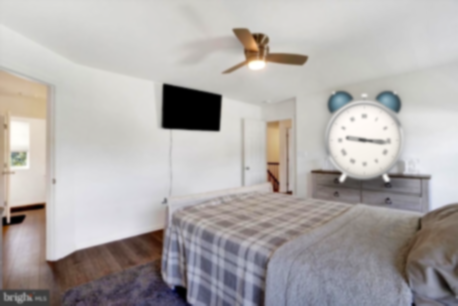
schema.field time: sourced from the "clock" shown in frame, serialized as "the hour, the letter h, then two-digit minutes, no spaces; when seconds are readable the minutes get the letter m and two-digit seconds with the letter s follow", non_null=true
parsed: 9h16
